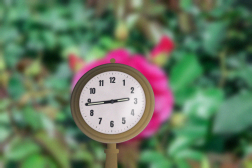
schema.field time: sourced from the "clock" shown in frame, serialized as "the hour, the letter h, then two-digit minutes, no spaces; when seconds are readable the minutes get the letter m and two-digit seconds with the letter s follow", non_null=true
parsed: 2h44
